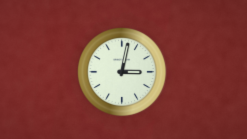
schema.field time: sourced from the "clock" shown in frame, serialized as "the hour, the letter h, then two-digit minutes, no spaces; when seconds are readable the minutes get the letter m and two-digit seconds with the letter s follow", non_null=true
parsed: 3h02
